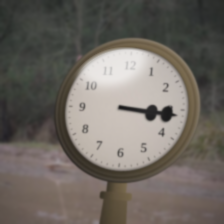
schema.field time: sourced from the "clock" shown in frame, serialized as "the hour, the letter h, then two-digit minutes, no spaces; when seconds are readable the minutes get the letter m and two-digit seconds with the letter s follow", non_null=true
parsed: 3h16
